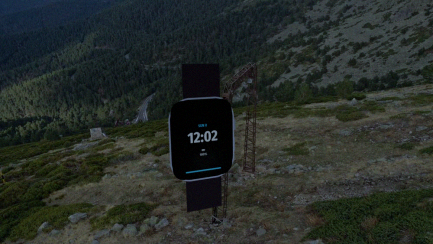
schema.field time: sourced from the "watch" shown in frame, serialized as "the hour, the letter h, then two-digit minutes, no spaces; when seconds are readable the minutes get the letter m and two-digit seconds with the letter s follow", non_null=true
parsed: 12h02
